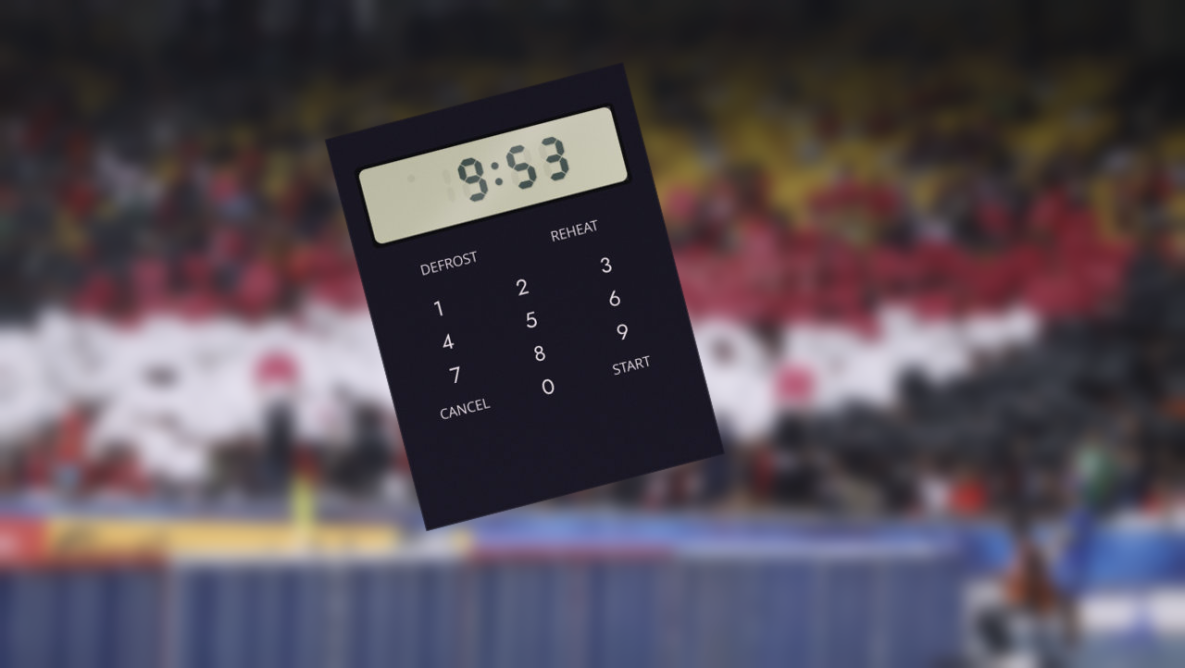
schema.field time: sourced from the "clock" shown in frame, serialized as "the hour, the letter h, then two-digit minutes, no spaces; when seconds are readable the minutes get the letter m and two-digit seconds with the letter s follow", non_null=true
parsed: 9h53
